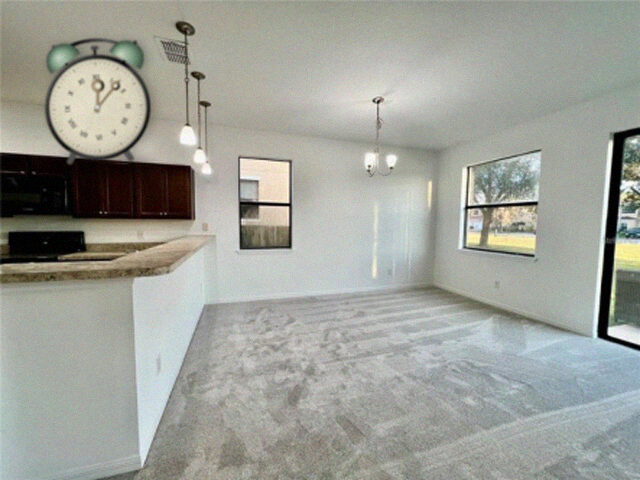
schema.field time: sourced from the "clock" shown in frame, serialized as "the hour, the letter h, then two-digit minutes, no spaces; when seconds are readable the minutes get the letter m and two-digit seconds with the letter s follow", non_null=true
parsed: 12h07
